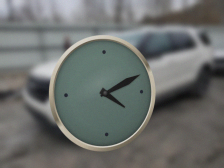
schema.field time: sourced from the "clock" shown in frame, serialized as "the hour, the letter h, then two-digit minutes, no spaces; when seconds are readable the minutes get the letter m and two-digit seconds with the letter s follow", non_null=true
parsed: 4h11
